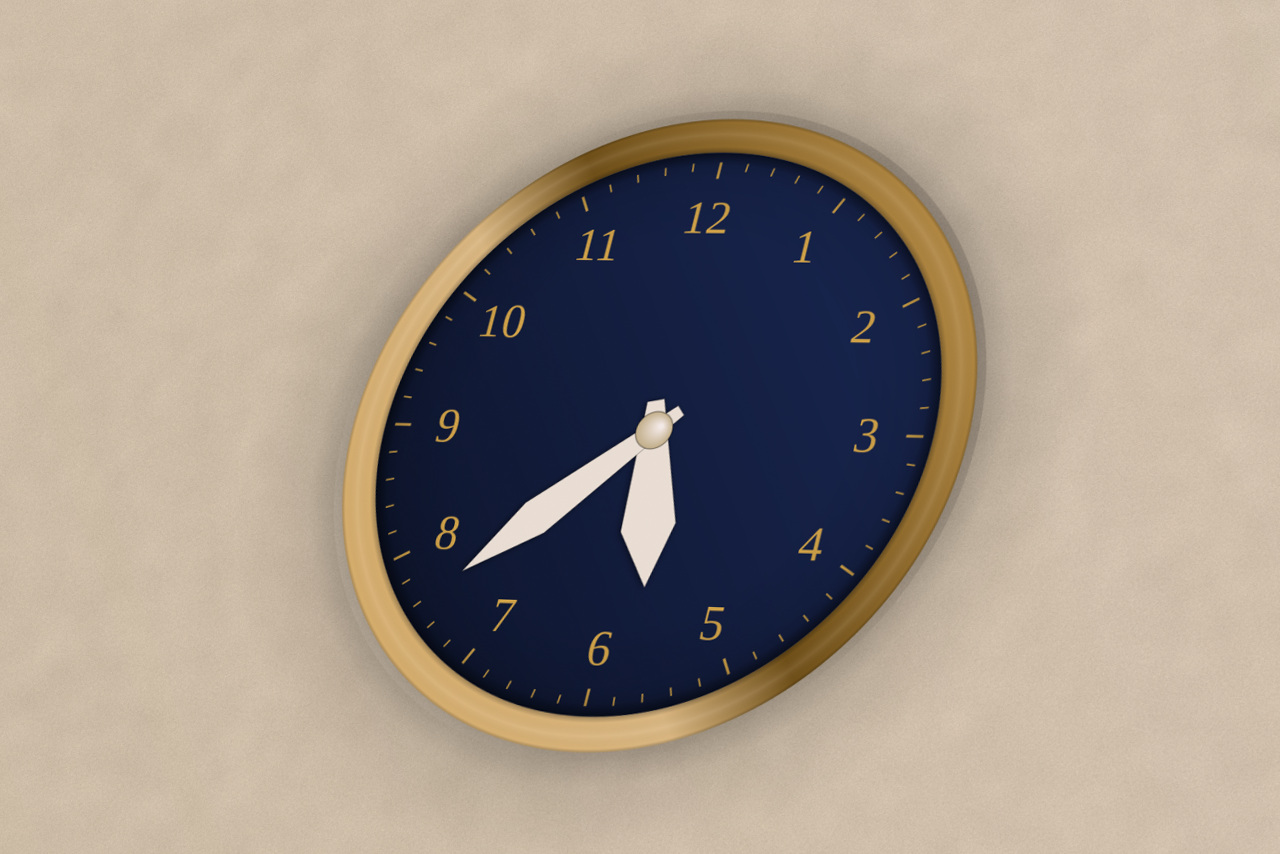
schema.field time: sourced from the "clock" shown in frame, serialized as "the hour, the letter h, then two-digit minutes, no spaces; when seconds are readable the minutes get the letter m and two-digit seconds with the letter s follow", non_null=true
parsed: 5h38
